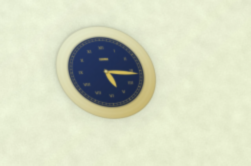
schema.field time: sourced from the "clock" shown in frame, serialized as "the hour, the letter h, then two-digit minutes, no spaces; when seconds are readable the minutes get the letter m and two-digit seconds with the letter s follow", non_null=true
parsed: 5h16
